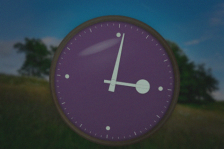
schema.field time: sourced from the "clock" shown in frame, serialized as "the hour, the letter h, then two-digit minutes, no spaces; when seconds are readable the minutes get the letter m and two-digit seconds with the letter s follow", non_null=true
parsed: 3h01
